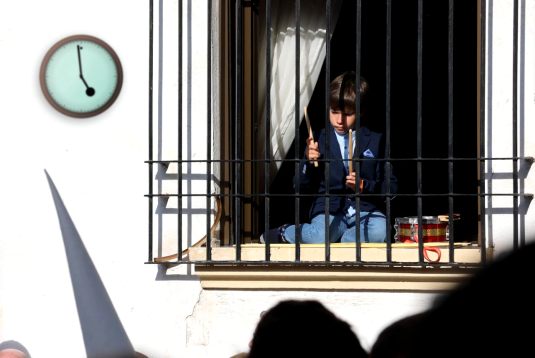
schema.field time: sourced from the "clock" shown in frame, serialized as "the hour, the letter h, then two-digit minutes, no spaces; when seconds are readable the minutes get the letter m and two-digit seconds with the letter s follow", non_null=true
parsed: 4h59
